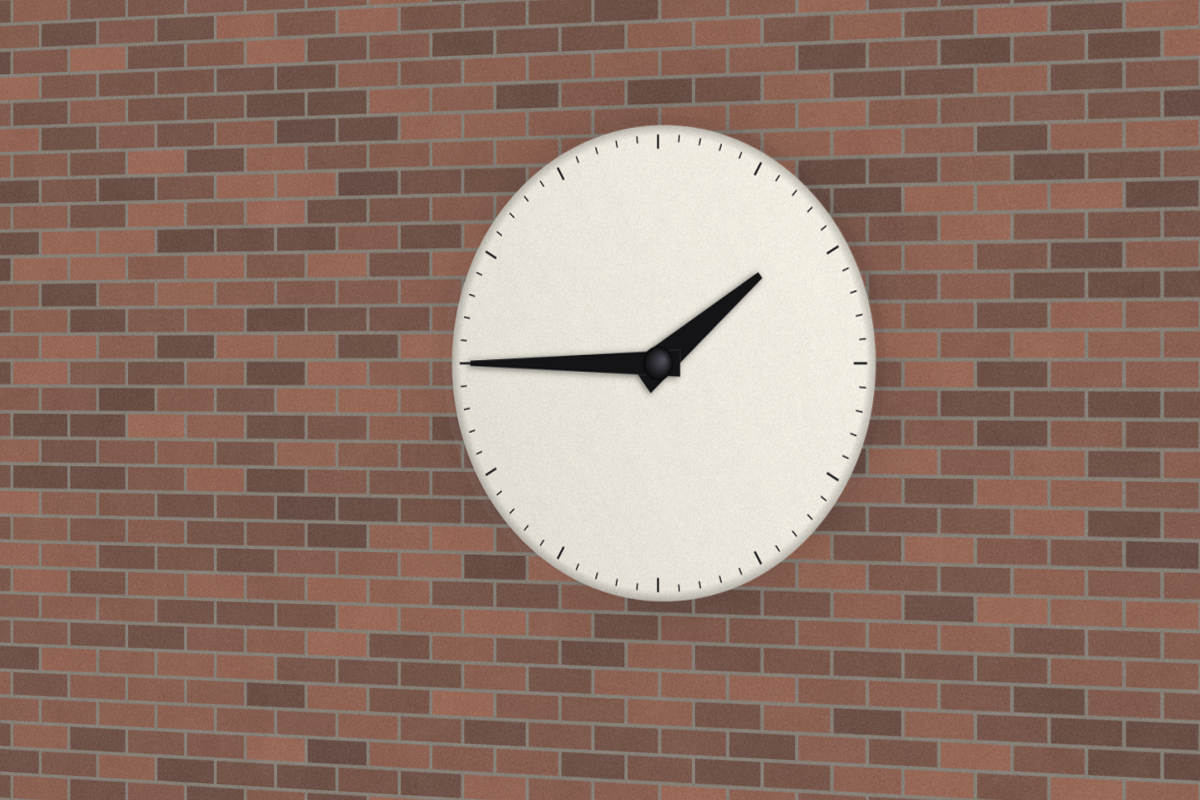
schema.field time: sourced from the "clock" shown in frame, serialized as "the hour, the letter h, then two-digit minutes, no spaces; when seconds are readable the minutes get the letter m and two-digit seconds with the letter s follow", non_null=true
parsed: 1h45
